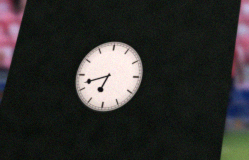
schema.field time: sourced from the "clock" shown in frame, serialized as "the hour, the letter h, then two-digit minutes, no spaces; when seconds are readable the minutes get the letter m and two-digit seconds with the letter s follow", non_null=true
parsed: 6h42
